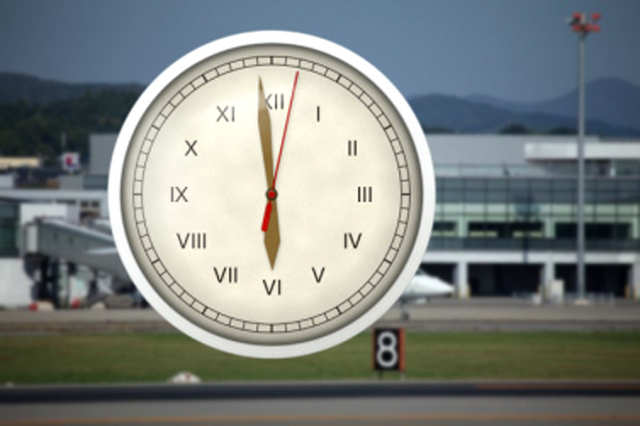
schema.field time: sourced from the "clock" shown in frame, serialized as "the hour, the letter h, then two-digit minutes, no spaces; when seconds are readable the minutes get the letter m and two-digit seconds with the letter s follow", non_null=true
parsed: 5h59m02s
